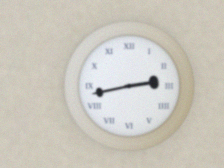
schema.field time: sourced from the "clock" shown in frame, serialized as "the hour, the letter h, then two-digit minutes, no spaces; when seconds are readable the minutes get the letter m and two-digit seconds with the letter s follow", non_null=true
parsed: 2h43
